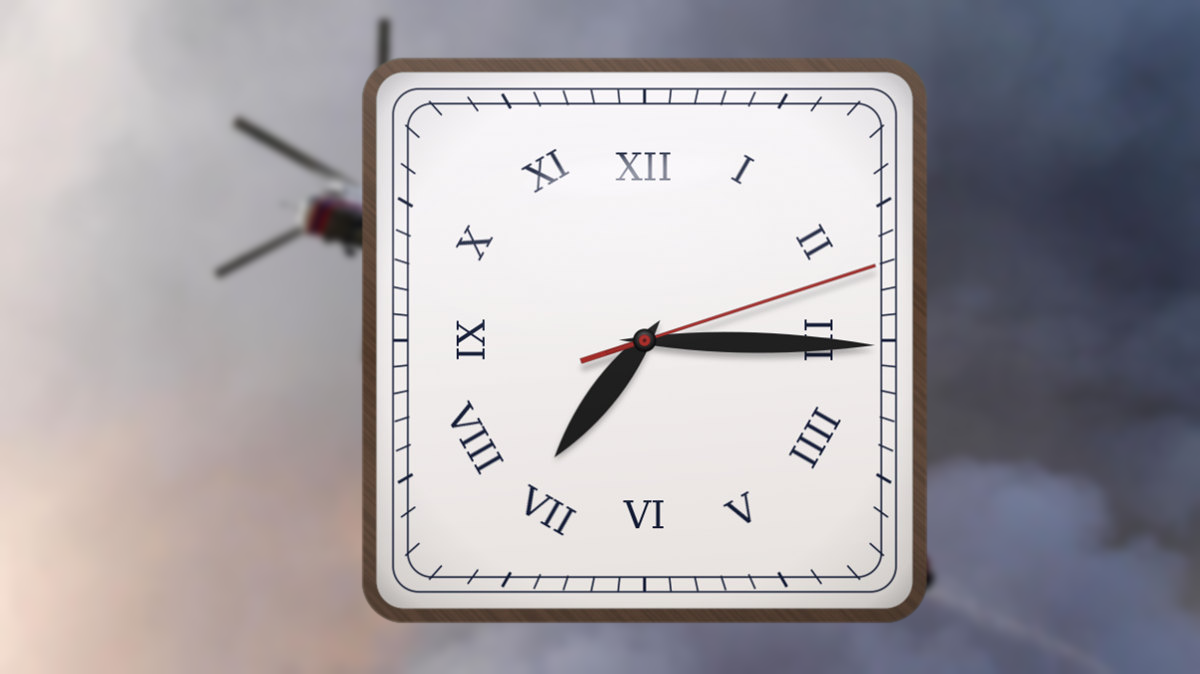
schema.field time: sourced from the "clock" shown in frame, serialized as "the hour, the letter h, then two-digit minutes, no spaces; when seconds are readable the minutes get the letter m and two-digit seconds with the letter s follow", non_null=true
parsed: 7h15m12s
